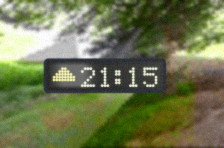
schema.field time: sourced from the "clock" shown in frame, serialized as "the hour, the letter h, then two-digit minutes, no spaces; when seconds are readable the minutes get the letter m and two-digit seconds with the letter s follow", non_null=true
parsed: 21h15
